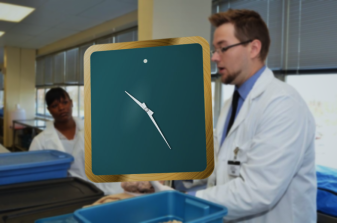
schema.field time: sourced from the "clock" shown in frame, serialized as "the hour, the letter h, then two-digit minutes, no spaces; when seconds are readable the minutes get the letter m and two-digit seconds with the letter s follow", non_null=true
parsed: 10h25
